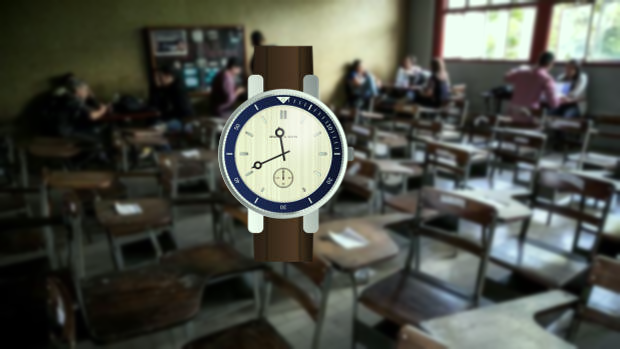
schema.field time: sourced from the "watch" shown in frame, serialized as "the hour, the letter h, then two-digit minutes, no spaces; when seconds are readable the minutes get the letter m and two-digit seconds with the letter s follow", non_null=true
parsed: 11h41
